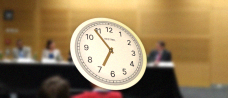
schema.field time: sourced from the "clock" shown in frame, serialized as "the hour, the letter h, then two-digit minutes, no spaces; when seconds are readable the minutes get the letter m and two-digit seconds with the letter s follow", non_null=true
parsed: 6h54
